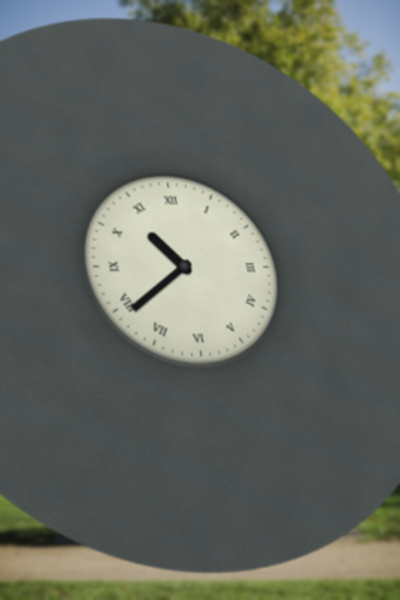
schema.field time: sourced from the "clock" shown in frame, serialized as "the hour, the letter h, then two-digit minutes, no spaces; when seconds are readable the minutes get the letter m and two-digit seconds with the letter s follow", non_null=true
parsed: 10h39
